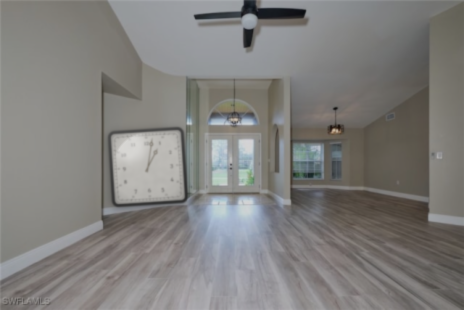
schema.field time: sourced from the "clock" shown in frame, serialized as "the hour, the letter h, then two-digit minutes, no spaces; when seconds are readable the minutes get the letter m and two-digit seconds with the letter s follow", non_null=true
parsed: 1h02
